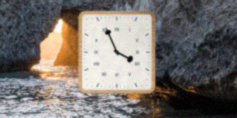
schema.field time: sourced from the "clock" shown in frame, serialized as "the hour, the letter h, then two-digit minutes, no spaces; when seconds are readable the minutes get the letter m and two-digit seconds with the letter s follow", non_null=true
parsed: 3h56
